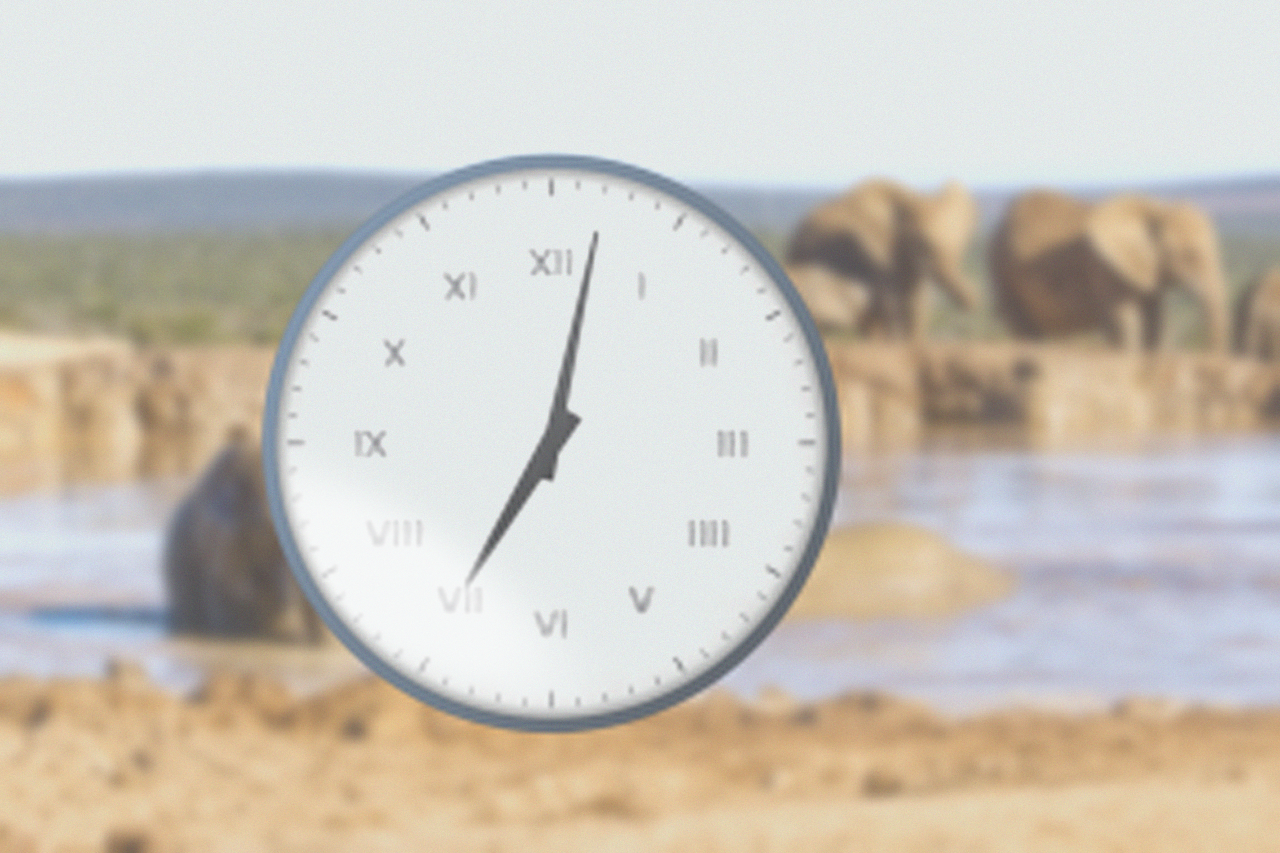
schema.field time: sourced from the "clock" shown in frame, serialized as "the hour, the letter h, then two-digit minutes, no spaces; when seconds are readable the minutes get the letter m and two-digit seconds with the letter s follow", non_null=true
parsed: 7h02
